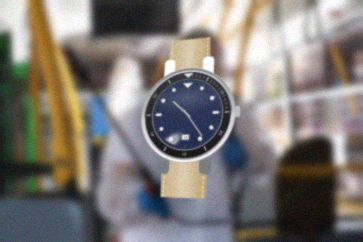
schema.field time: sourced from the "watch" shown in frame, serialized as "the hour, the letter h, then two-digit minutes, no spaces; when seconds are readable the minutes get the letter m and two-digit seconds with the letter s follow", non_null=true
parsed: 10h24
